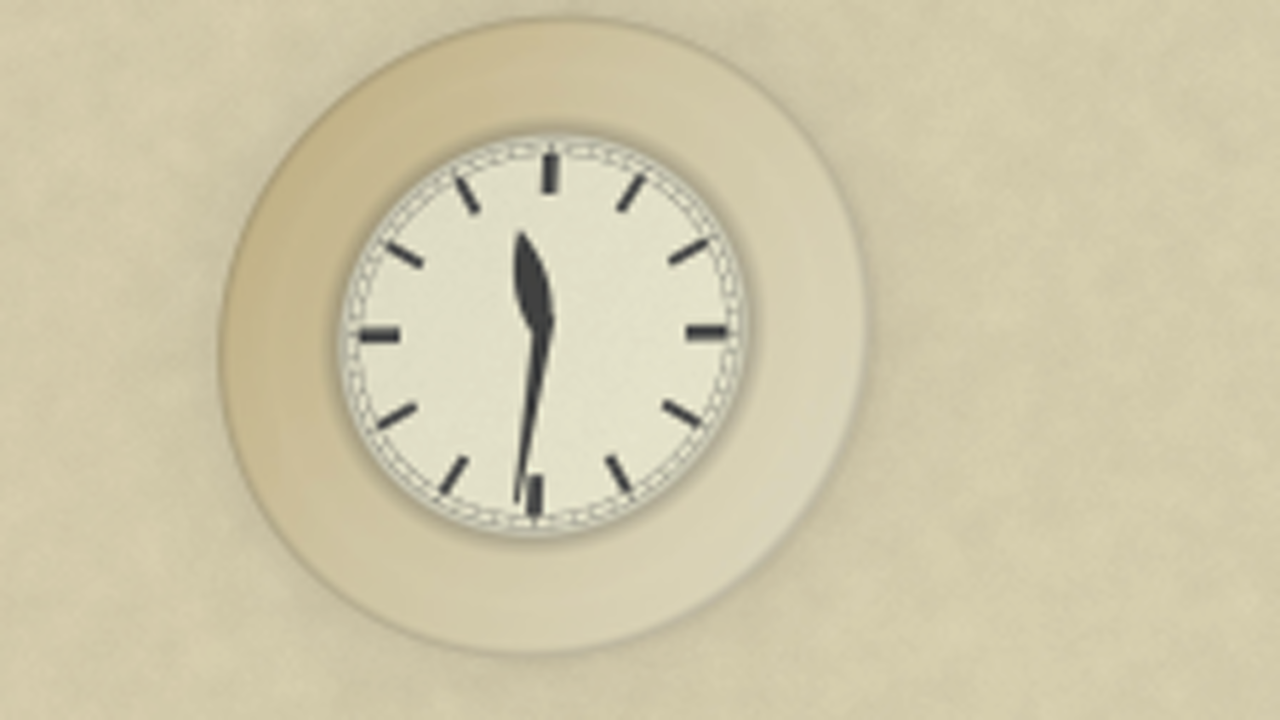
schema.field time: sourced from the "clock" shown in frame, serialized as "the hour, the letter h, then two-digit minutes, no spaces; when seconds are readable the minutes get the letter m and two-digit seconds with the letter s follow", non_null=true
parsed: 11h31
